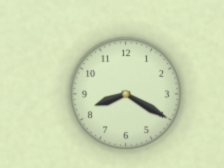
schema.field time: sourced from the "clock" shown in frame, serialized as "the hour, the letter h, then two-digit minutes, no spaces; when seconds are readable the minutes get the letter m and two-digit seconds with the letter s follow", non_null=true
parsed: 8h20
